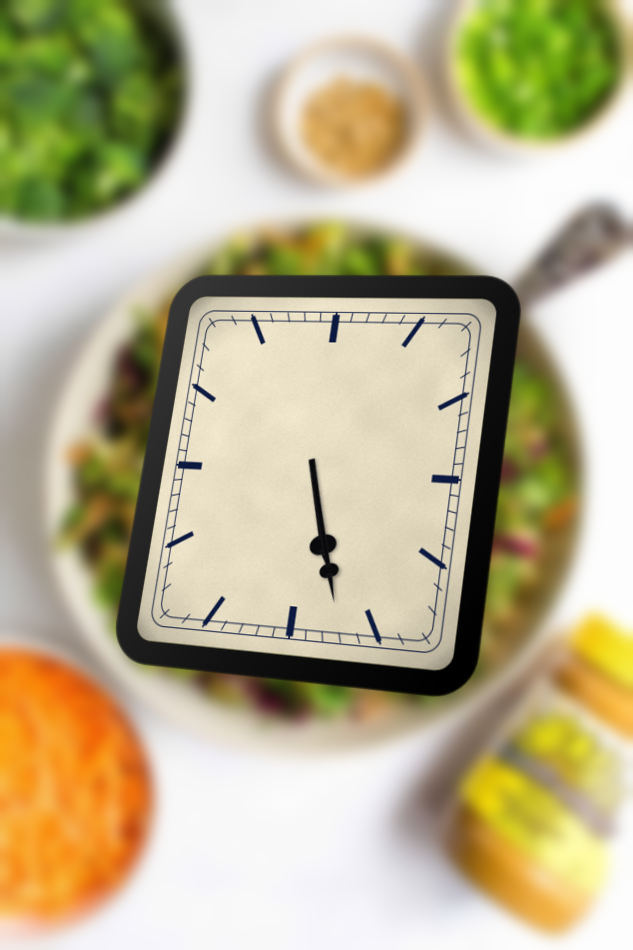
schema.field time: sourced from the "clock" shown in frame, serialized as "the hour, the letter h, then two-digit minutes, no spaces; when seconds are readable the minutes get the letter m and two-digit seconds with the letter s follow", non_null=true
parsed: 5h27
